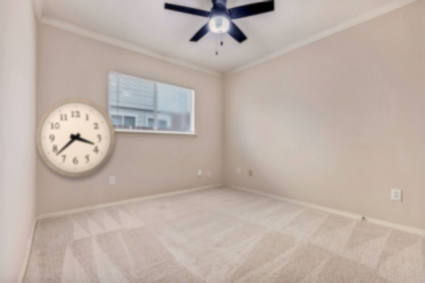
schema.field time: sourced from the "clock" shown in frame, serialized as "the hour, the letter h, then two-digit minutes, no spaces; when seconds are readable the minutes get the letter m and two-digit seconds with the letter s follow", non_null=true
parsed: 3h38
